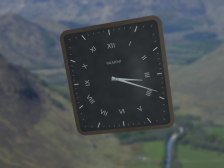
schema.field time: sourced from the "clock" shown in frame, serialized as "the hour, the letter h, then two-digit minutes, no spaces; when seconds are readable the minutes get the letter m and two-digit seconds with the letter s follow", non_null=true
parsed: 3h19
